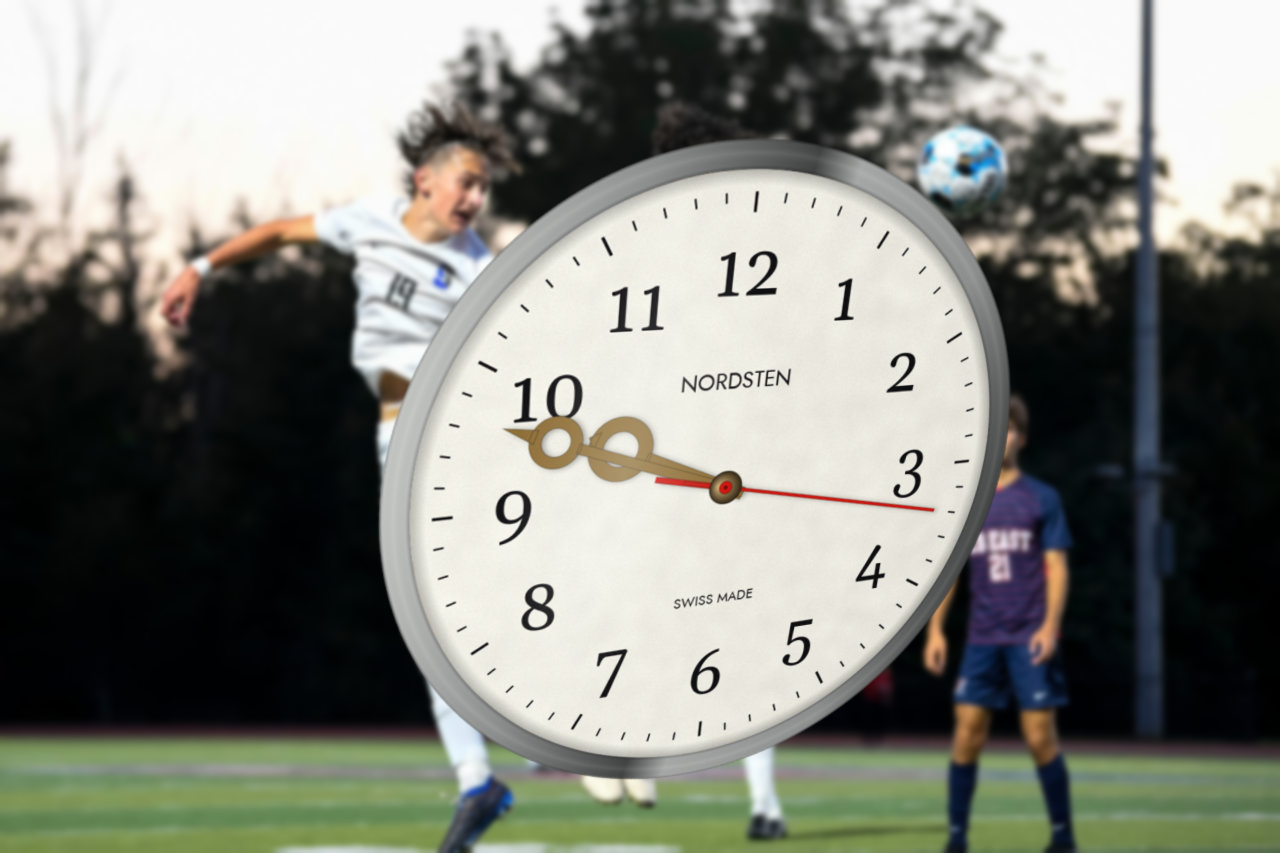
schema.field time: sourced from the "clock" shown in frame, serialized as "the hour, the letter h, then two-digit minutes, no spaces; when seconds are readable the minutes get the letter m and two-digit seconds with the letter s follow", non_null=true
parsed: 9h48m17s
